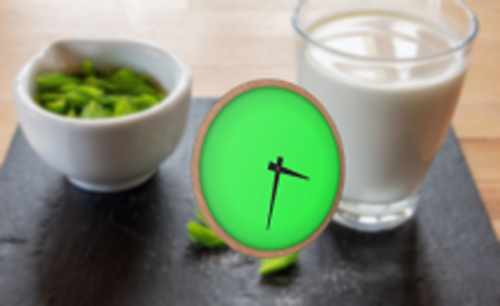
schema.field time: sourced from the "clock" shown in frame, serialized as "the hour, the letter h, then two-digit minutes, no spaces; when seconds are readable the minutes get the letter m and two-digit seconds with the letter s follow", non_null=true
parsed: 3h32
